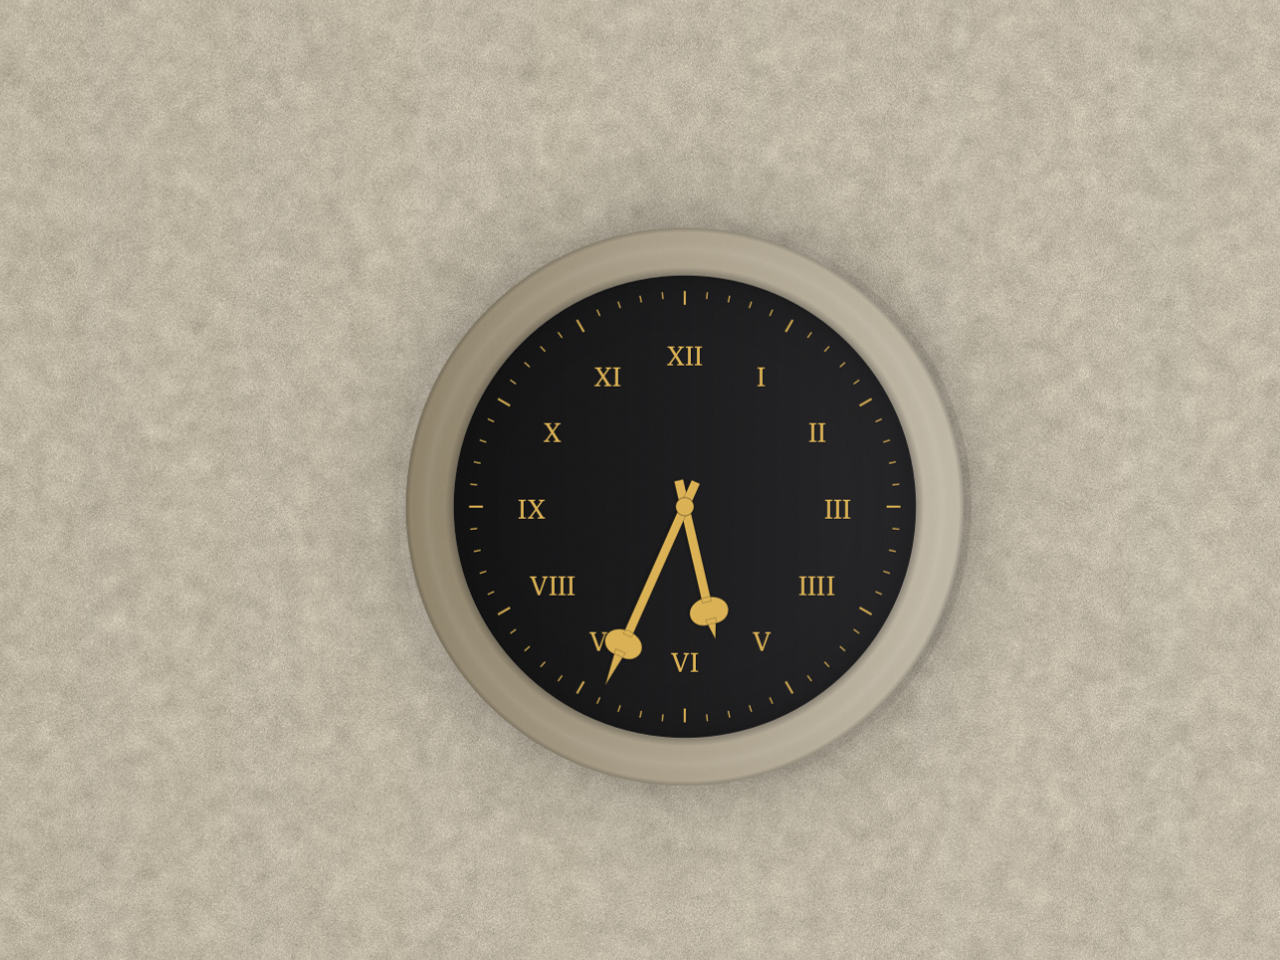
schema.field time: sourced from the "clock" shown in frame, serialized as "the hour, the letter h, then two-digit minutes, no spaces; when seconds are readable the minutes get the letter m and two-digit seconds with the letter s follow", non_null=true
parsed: 5h34
